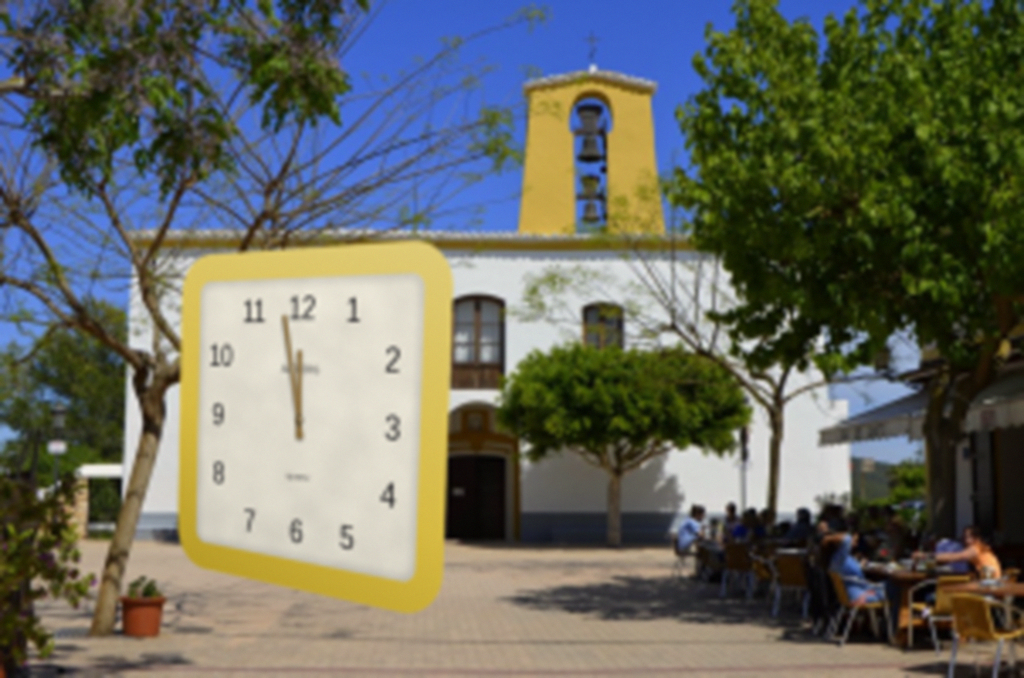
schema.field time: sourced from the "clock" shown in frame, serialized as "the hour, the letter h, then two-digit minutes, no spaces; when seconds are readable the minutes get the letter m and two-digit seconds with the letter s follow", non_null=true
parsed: 11h58
